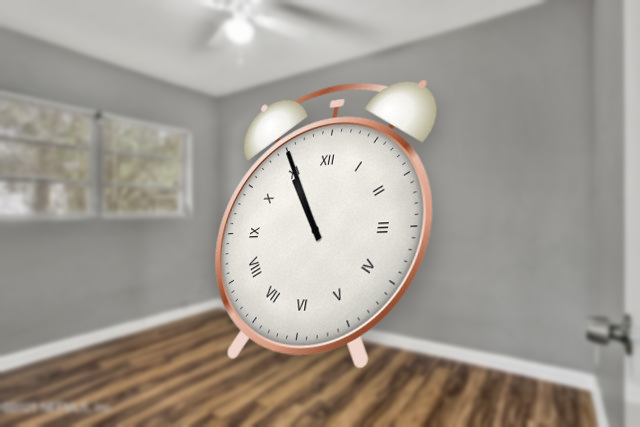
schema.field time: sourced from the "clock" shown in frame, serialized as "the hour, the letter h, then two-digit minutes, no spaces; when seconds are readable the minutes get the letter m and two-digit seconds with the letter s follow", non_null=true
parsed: 10h55
